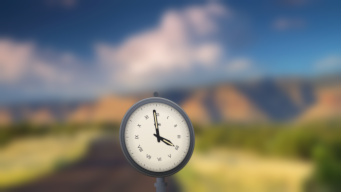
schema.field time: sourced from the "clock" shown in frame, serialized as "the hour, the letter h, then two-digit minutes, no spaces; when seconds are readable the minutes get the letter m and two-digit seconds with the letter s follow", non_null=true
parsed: 3h59
